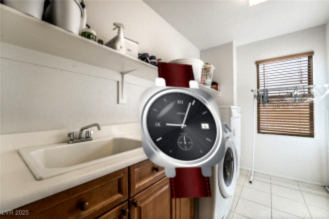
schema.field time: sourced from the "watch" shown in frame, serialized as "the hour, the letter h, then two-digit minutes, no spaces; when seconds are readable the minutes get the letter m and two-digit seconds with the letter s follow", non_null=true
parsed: 9h04
